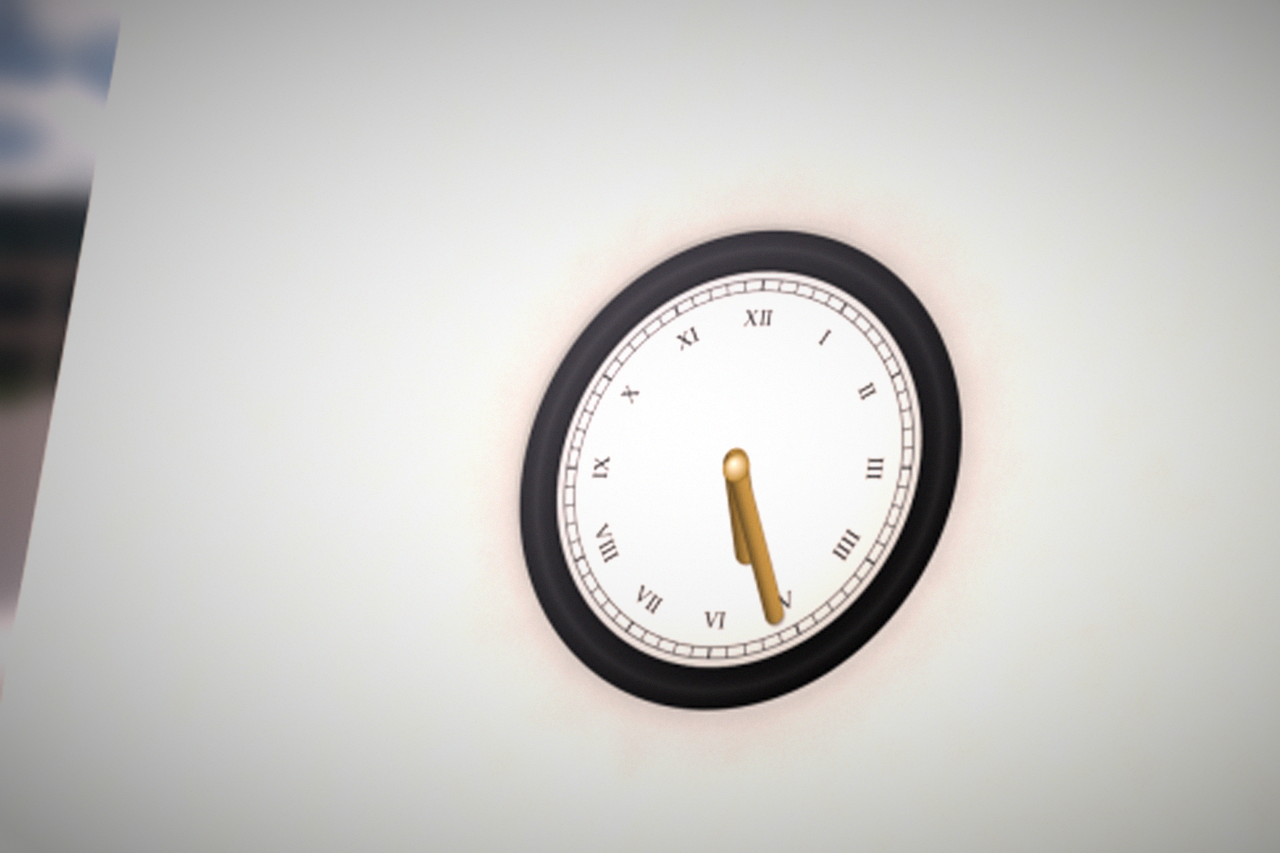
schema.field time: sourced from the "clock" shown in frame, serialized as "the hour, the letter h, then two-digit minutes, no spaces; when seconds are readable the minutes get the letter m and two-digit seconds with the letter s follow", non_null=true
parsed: 5h26
